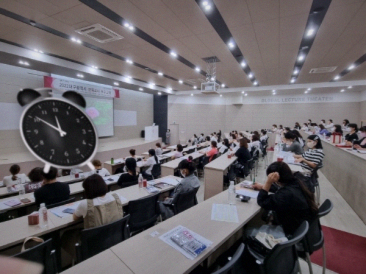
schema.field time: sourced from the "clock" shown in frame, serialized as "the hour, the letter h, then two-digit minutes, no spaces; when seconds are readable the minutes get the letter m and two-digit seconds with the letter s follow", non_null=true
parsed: 11h51
